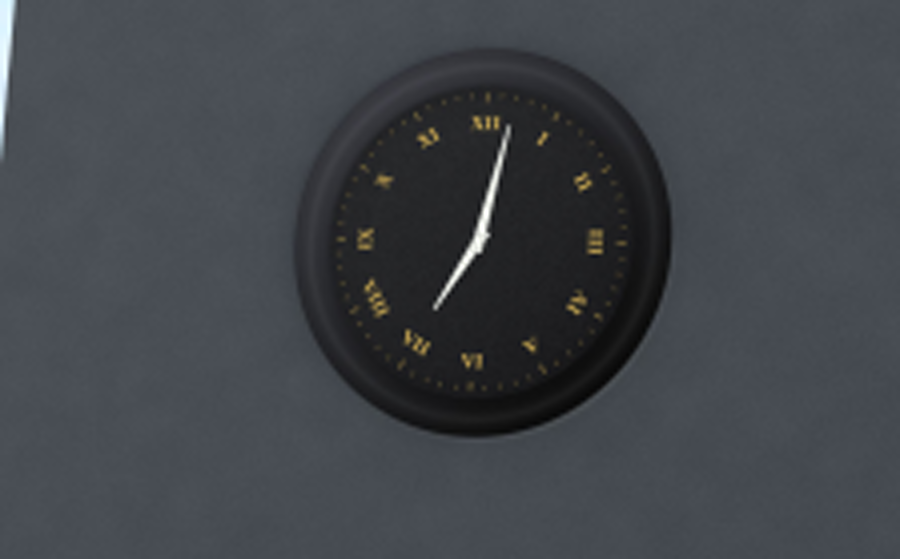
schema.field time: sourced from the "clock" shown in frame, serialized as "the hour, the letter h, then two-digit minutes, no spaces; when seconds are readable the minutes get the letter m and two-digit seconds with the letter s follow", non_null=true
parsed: 7h02
